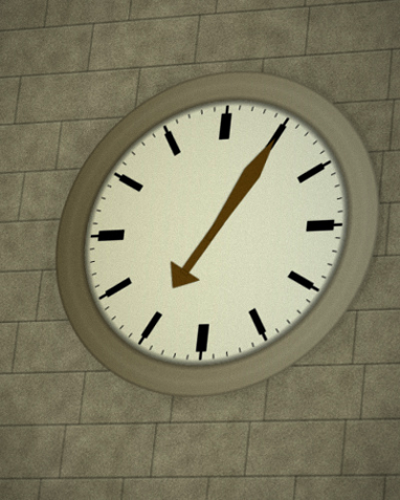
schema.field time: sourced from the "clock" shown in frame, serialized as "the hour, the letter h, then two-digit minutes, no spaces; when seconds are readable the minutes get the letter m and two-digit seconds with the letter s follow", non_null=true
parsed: 7h05
